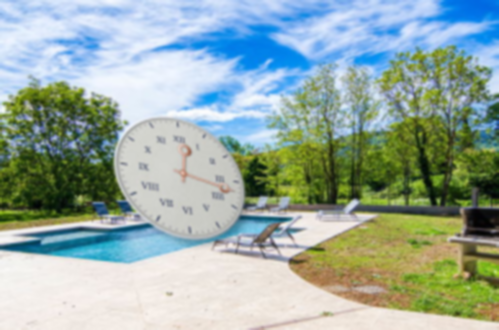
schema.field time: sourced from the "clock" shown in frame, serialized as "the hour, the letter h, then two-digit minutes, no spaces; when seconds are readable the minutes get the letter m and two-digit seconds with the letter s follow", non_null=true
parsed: 12h17
